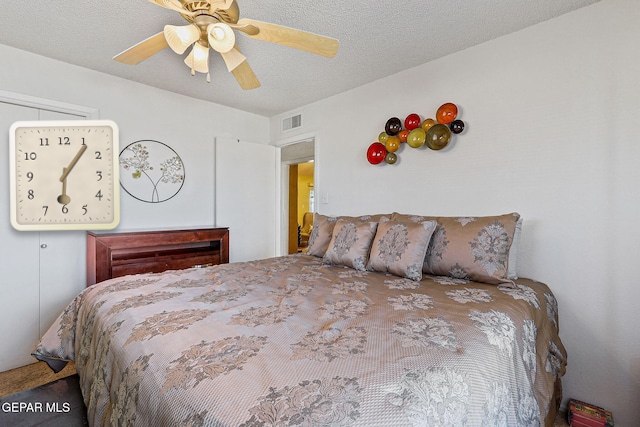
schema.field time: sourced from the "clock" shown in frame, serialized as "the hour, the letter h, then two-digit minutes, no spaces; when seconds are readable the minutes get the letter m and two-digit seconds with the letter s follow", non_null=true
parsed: 6h06
